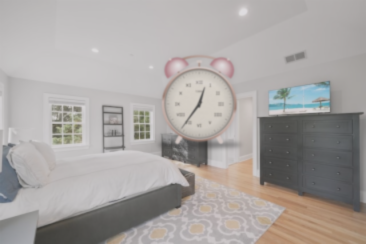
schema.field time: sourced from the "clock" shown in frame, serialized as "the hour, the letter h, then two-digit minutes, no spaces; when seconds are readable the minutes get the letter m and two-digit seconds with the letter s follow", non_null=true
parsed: 12h36
